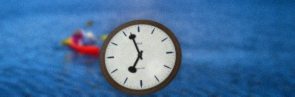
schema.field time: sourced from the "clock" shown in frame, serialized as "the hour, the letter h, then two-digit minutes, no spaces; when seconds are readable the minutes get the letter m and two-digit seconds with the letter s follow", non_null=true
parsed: 6h57
